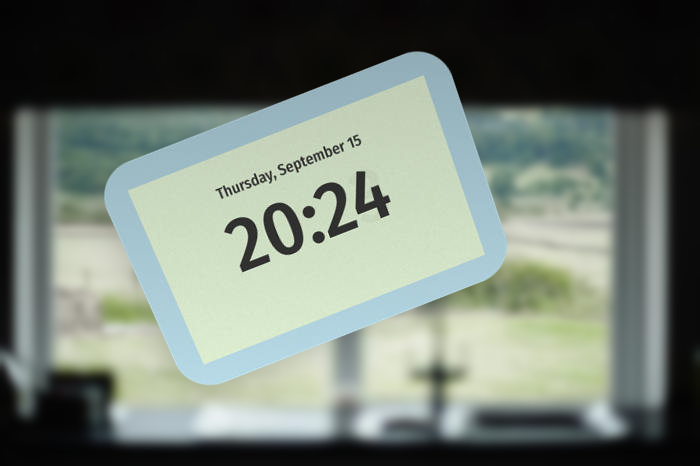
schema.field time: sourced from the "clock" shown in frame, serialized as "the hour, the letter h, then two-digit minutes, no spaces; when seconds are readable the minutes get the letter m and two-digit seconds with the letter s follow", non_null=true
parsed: 20h24
